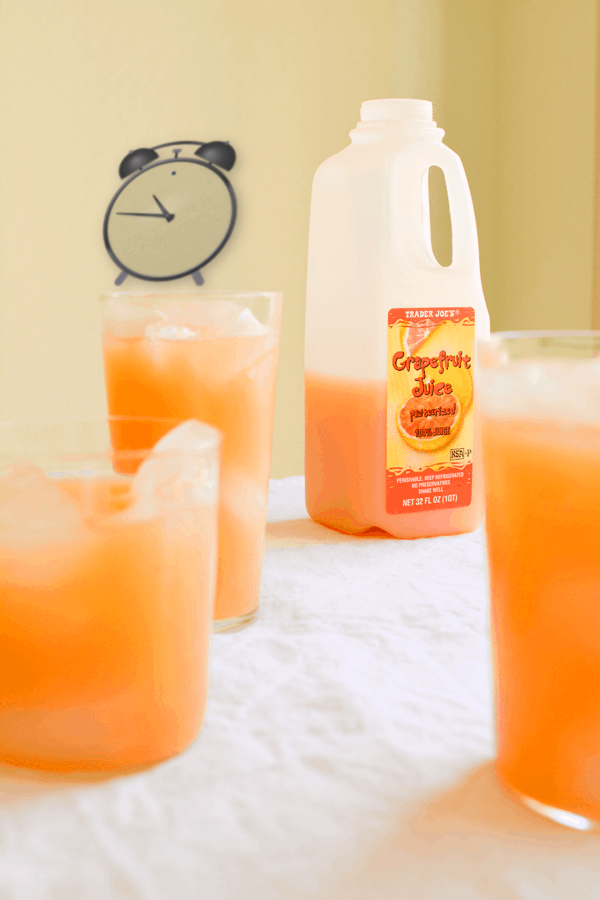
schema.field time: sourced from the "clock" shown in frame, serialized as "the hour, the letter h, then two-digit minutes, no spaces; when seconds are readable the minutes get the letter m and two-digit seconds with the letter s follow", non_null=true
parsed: 10h46
